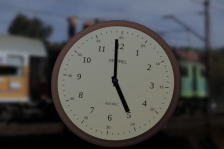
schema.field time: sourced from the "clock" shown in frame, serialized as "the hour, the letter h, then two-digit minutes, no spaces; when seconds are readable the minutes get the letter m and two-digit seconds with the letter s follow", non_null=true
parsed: 4h59
